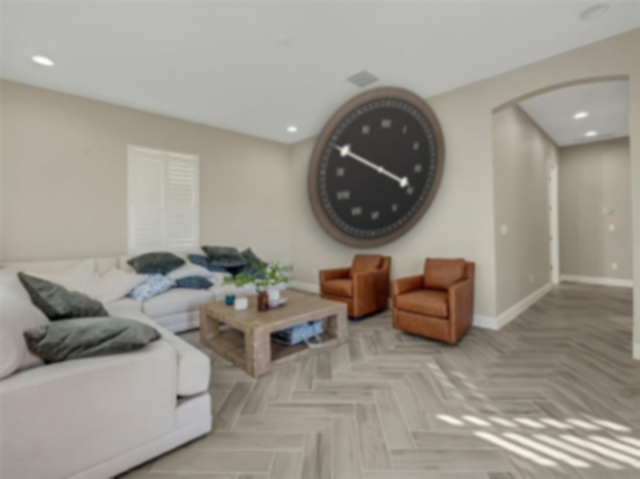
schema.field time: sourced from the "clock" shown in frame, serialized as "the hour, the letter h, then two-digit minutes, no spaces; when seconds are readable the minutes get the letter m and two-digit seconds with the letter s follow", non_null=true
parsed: 3h49
